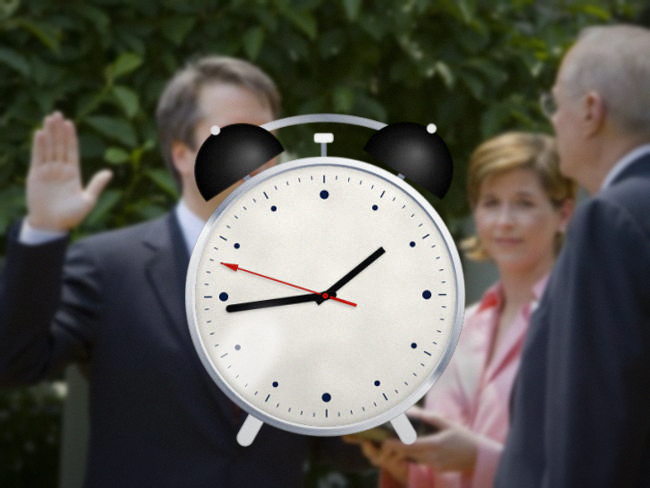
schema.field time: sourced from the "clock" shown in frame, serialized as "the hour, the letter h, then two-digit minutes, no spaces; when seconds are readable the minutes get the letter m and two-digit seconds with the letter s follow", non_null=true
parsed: 1h43m48s
